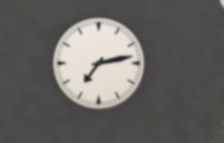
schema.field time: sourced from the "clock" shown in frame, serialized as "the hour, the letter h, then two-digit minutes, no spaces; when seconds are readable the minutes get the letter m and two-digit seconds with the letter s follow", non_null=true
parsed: 7h13
